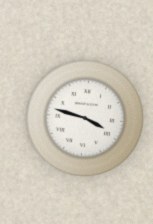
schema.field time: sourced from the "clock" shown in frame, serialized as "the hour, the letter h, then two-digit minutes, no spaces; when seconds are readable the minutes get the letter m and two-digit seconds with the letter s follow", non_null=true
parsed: 3h47
